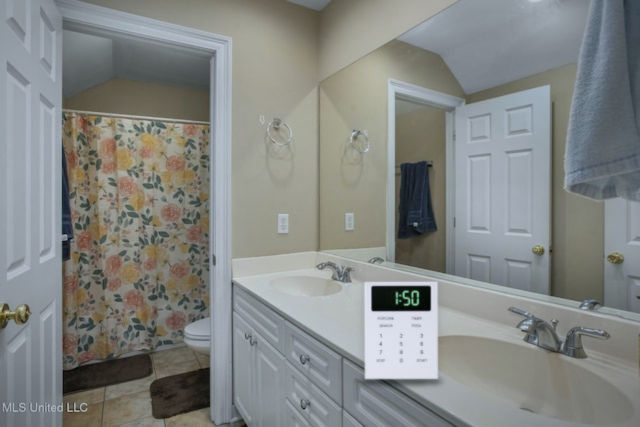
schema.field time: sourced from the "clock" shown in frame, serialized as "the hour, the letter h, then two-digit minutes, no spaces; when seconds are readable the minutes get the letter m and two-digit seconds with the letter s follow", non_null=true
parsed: 1h50
